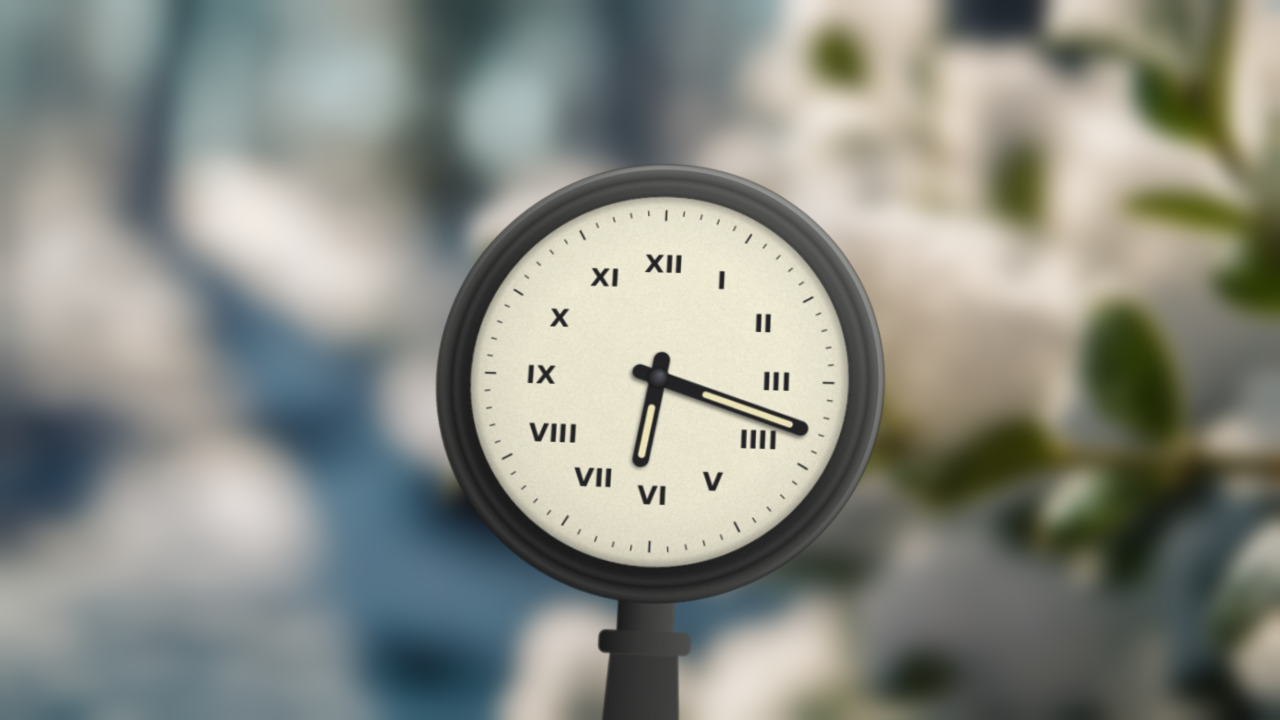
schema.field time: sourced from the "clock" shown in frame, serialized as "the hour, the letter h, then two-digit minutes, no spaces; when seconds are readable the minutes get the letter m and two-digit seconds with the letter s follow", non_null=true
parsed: 6h18
